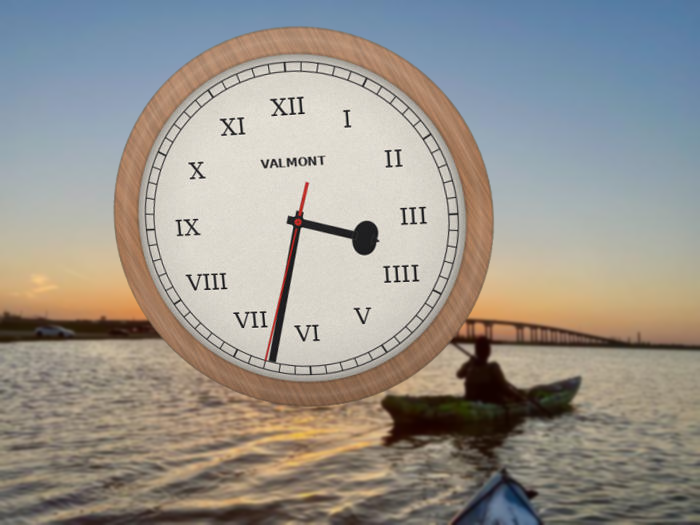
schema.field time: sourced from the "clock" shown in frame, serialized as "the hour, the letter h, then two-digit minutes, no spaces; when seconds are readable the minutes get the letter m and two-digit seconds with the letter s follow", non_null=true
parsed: 3h32m33s
